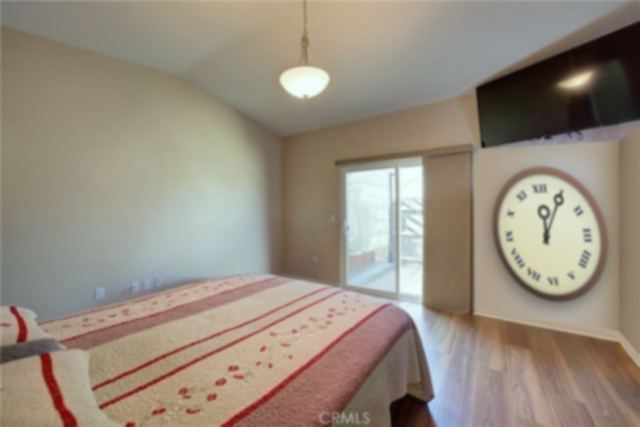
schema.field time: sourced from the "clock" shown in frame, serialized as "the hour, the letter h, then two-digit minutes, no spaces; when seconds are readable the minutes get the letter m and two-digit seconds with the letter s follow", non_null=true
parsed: 12h05
